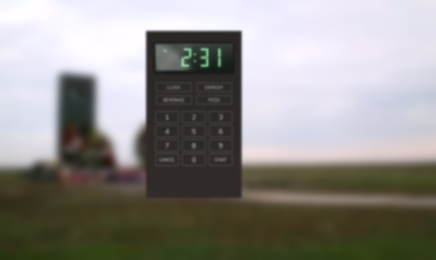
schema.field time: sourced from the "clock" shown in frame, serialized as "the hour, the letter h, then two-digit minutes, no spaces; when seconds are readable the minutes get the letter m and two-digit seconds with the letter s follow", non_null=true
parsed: 2h31
